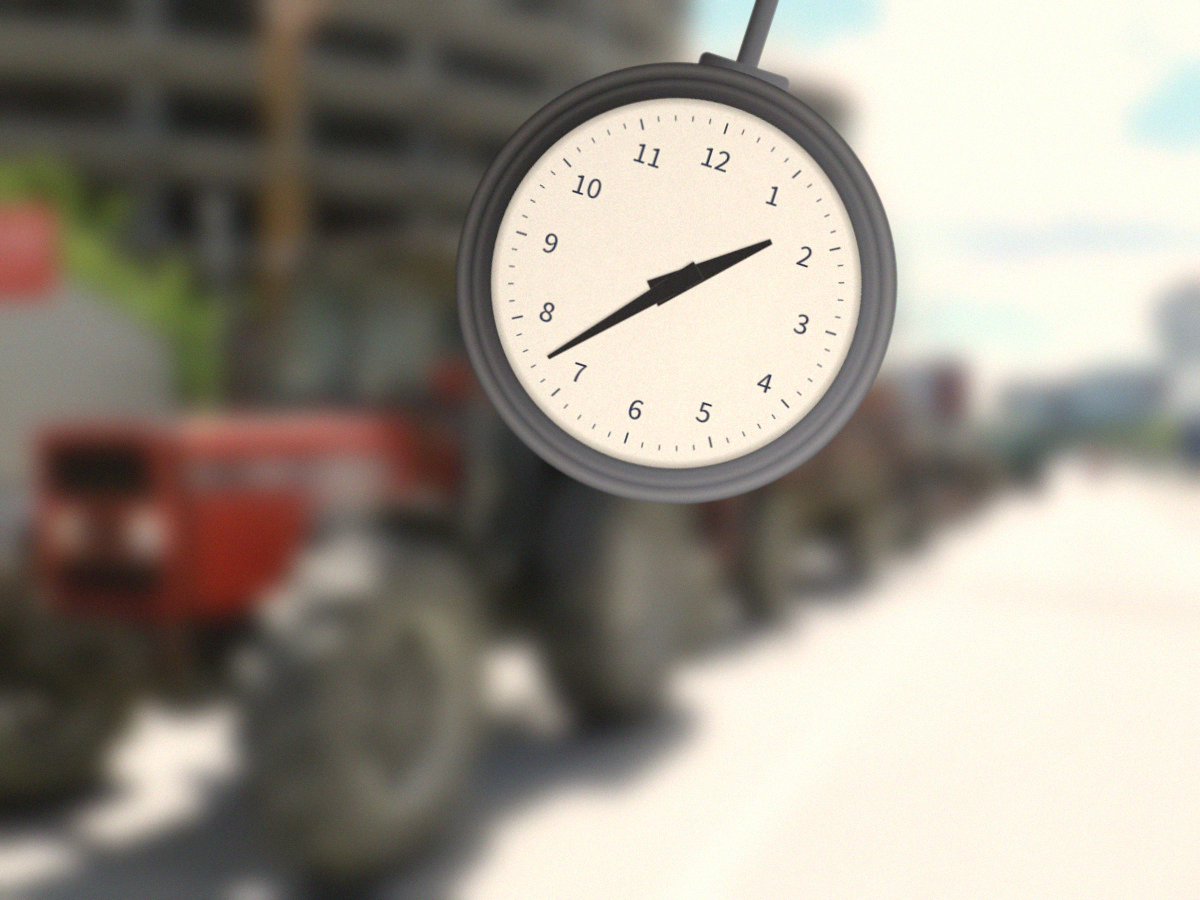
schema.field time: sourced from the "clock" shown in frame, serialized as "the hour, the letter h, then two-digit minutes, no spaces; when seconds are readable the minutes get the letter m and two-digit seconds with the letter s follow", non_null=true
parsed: 1h37
